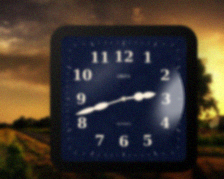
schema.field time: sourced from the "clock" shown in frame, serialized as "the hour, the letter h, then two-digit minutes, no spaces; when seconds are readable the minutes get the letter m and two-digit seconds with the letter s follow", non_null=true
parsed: 2h42
